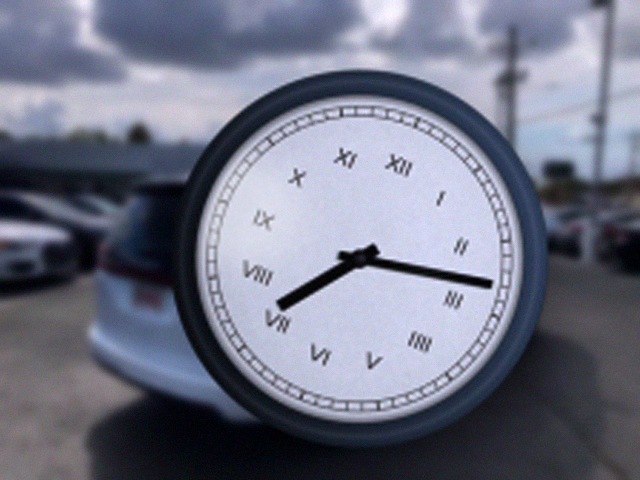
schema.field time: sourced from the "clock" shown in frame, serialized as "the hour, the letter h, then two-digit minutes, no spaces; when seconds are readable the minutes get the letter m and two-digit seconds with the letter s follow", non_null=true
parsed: 7h13
